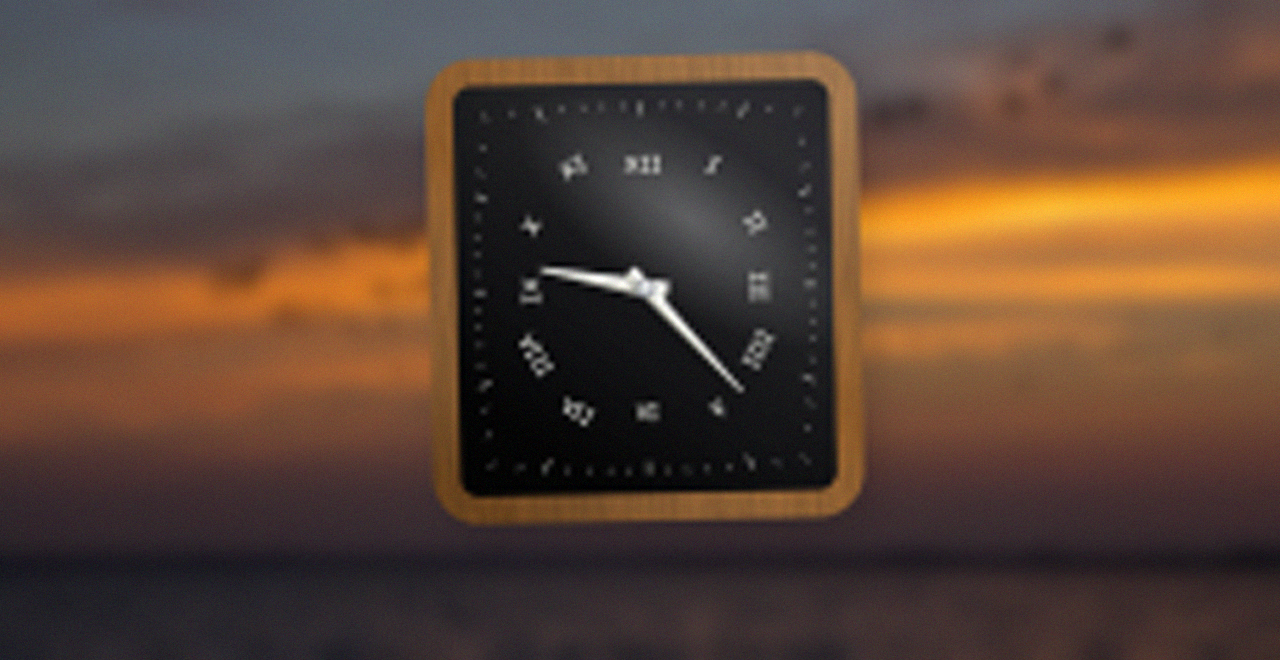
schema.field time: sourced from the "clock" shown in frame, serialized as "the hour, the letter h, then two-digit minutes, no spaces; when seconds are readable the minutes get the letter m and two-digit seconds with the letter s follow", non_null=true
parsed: 9h23
